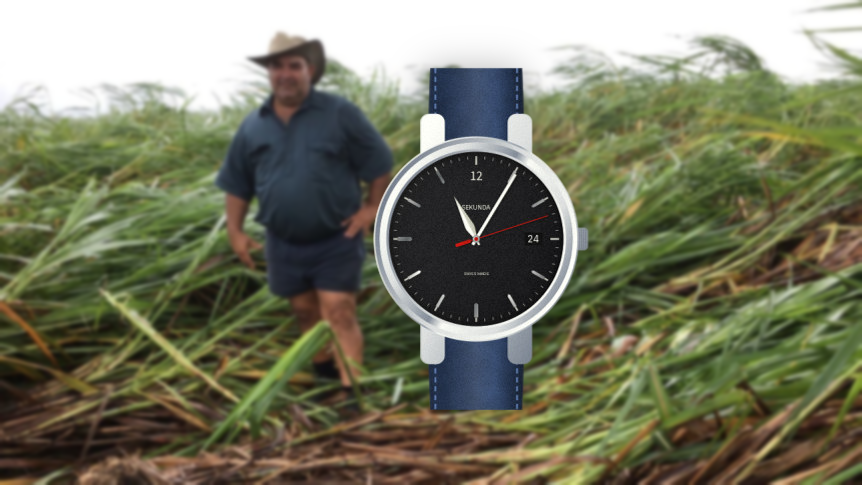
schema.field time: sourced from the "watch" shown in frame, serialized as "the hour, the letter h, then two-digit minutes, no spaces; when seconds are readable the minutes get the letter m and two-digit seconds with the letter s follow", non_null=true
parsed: 11h05m12s
